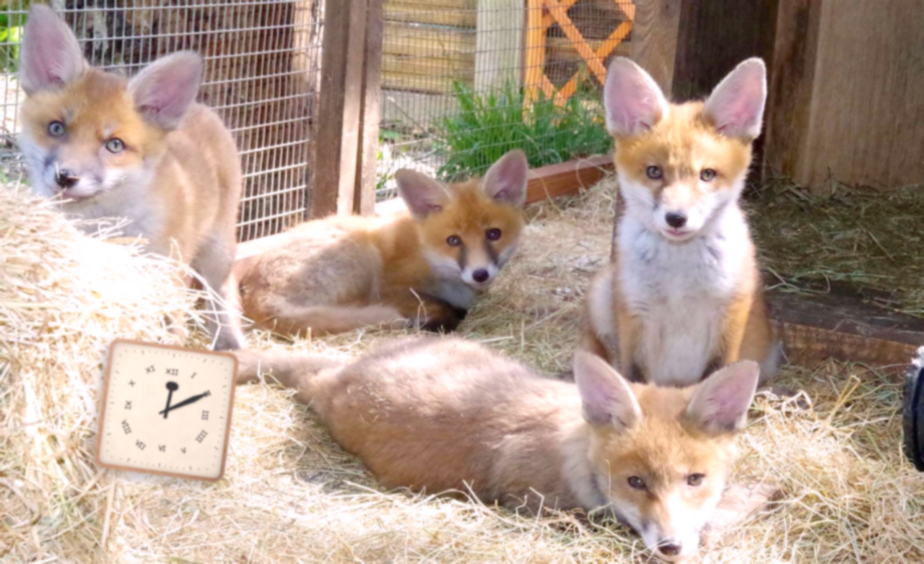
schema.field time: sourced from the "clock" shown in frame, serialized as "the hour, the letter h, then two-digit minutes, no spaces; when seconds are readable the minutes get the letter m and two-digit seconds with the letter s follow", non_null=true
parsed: 12h10
